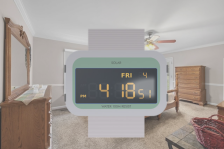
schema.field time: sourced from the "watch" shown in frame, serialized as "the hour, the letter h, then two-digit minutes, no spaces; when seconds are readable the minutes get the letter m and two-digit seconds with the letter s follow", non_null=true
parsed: 4h18m51s
